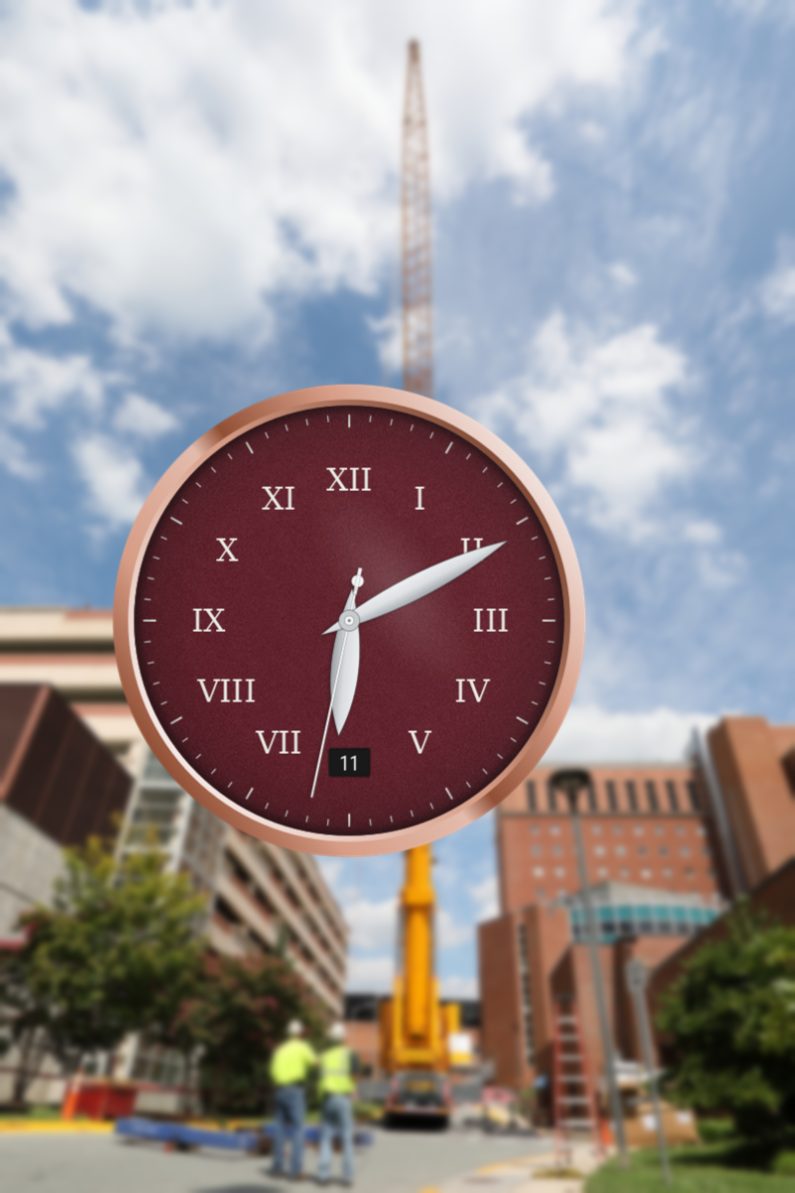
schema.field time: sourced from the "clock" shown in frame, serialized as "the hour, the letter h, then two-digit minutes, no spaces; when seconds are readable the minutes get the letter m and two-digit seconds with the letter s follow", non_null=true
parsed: 6h10m32s
